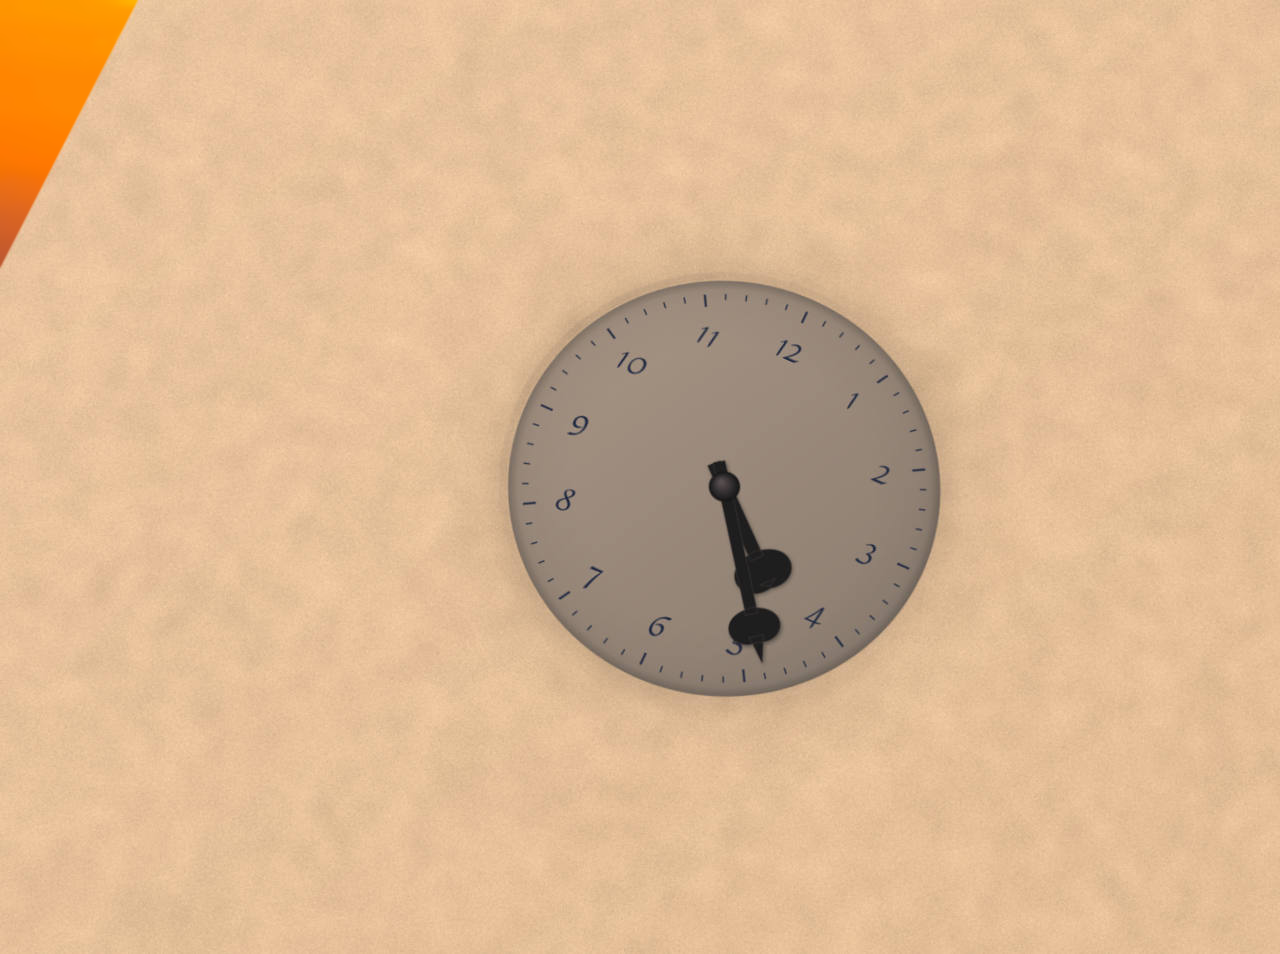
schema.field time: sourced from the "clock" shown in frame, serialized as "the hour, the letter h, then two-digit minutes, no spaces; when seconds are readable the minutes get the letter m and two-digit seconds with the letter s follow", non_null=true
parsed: 4h24
